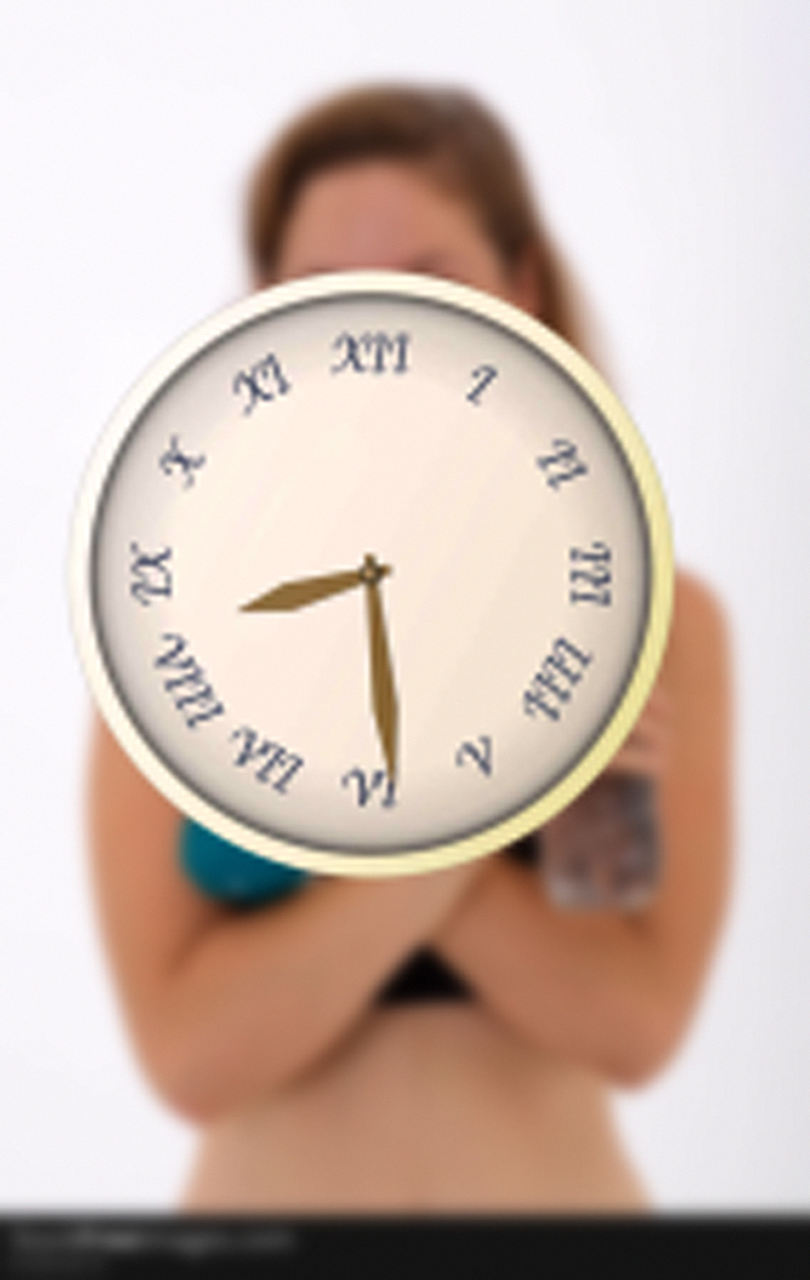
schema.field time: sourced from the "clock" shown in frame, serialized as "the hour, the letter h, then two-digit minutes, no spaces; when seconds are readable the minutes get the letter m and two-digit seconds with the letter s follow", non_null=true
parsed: 8h29
